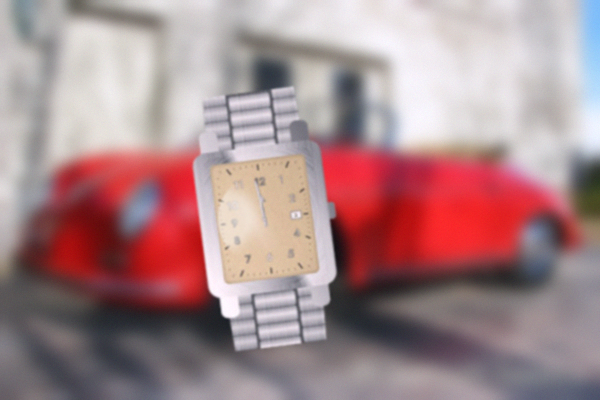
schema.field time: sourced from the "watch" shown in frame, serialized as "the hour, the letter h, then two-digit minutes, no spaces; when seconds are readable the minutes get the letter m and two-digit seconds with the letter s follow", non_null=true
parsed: 11h59
